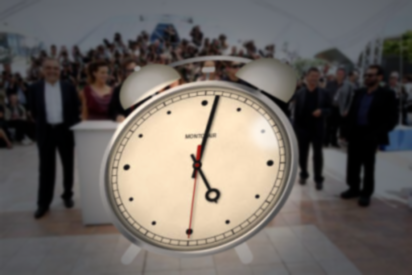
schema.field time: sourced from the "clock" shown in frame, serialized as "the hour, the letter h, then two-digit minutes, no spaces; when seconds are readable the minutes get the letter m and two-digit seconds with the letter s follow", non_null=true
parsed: 5h01m30s
